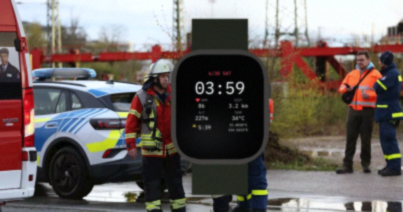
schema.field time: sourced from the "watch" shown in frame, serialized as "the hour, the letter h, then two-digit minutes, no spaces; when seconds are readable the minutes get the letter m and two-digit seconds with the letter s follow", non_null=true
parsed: 3h59
